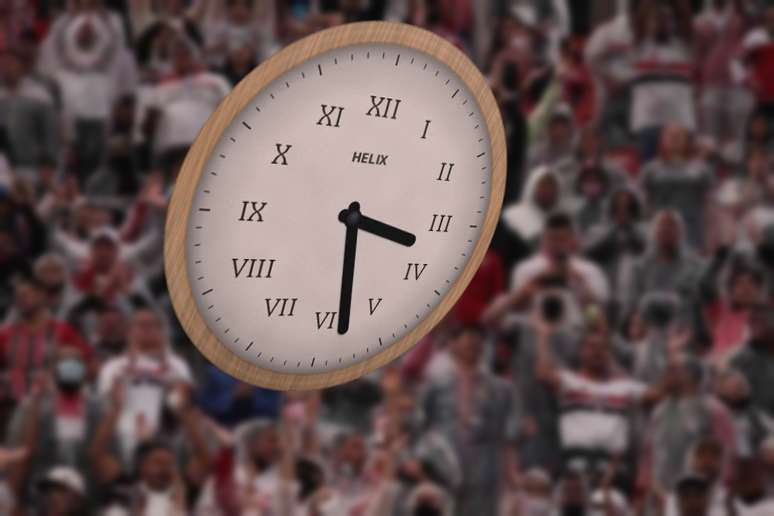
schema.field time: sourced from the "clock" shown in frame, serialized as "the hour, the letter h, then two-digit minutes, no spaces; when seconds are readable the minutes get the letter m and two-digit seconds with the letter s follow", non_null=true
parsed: 3h28
